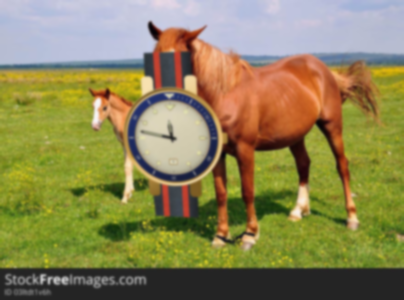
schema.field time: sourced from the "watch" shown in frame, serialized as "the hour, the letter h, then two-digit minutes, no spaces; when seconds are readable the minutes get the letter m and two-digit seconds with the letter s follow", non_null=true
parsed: 11h47
